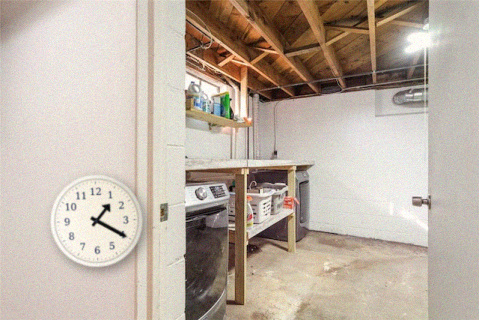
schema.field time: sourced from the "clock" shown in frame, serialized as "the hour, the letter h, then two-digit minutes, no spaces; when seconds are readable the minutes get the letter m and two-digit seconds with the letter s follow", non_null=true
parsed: 1h20
